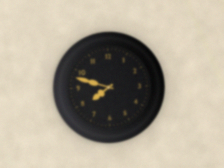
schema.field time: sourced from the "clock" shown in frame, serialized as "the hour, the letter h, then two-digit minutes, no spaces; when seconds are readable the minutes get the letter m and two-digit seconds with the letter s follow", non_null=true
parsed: 7h48
